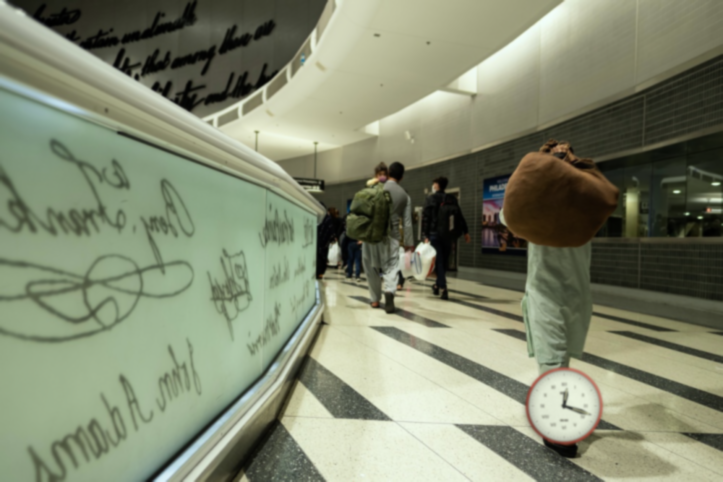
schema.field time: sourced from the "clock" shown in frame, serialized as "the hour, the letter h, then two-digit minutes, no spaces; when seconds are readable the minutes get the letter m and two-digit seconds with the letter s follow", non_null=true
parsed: 12h18
